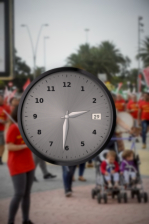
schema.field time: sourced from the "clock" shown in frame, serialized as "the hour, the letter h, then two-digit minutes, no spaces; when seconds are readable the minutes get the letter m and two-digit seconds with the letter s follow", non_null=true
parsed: 2h31
